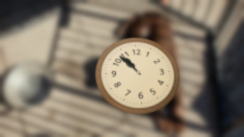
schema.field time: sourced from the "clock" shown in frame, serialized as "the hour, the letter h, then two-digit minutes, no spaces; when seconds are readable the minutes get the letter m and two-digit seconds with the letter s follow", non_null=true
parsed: 10h53
